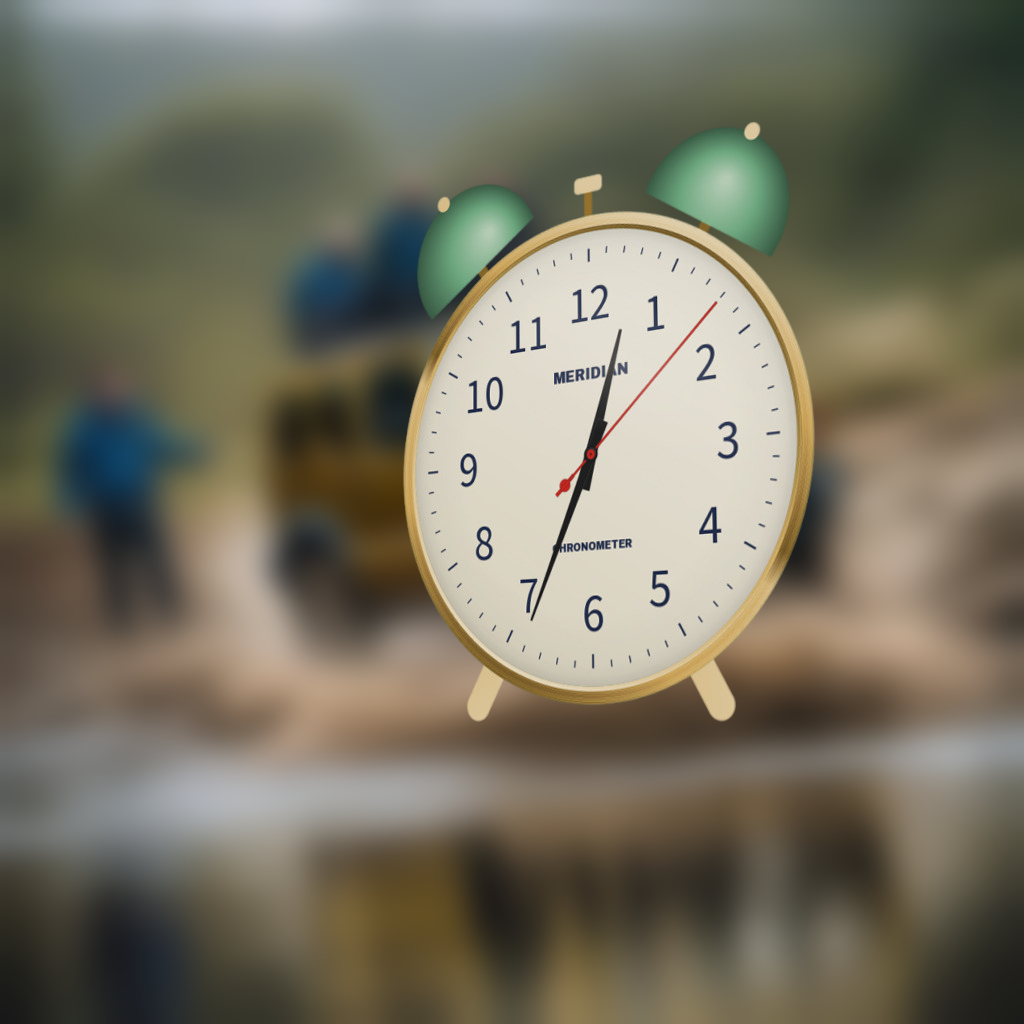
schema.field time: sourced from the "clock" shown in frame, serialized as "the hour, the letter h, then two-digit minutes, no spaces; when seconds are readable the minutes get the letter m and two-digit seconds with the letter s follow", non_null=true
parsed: 12h34m08s
